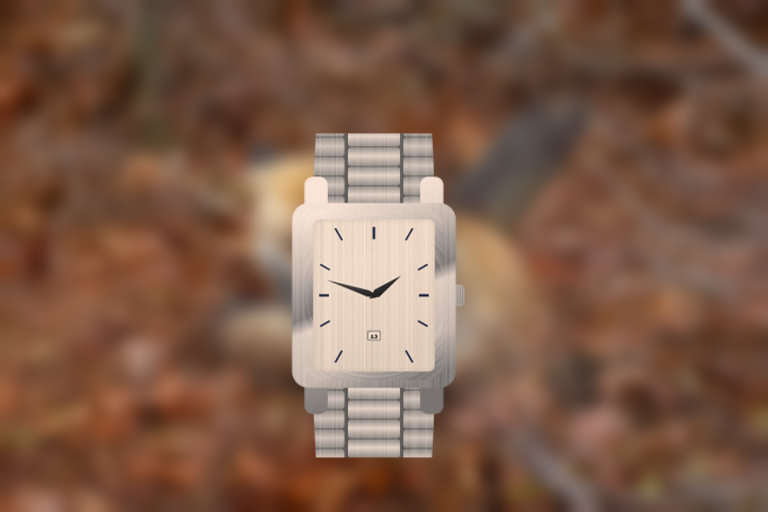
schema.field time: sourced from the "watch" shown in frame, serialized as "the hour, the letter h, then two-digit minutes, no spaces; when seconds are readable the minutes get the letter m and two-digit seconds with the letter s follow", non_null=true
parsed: 1h48
